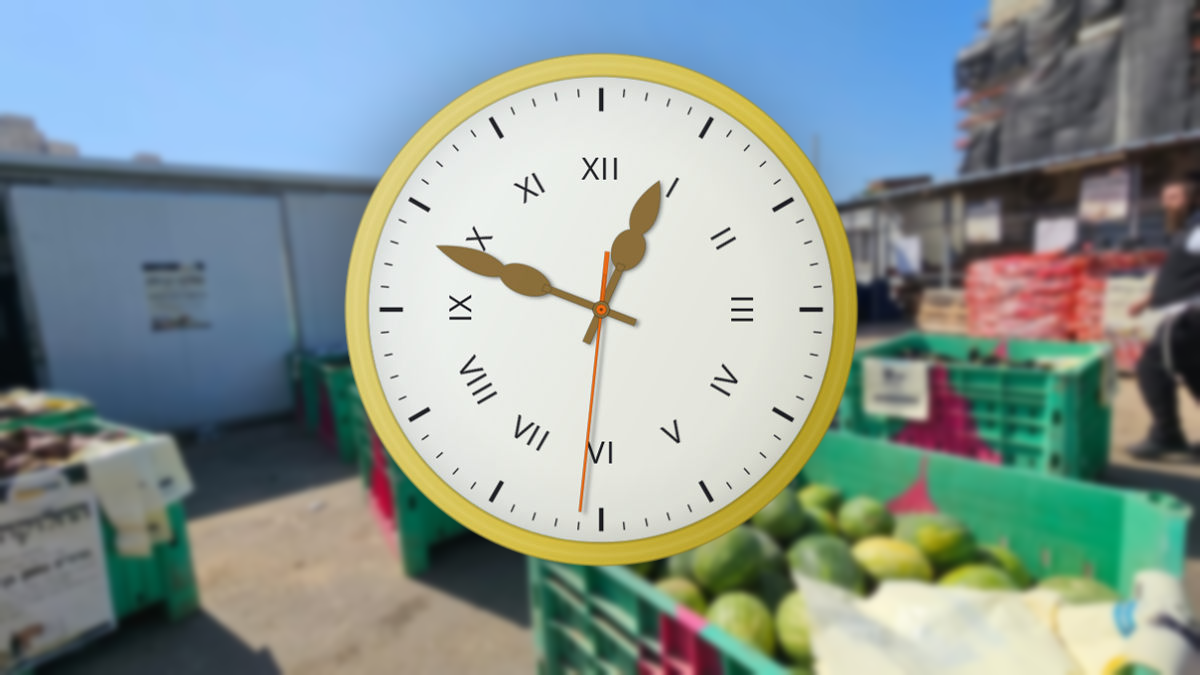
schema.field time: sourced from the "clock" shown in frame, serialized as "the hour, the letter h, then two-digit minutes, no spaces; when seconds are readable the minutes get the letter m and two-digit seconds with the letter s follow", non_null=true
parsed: 12h48m31s
